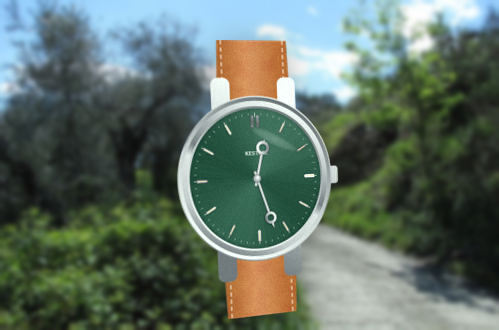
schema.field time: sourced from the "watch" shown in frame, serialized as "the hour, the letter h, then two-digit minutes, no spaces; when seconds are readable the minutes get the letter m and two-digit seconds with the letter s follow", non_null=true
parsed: 12h27
